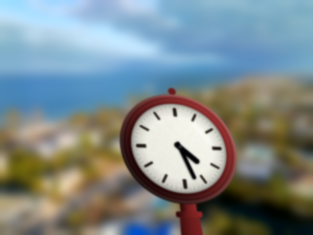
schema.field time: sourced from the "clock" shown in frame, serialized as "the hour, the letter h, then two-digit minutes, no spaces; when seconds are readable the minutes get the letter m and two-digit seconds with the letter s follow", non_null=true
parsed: 4h27
